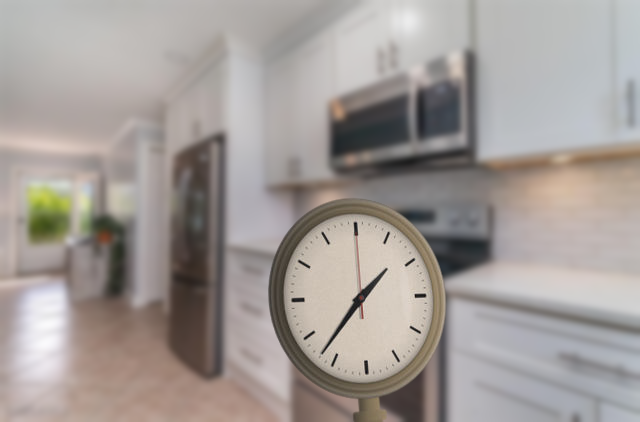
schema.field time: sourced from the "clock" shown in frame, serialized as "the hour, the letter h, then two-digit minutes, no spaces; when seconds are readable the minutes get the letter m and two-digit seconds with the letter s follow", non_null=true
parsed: 1h37m00s
